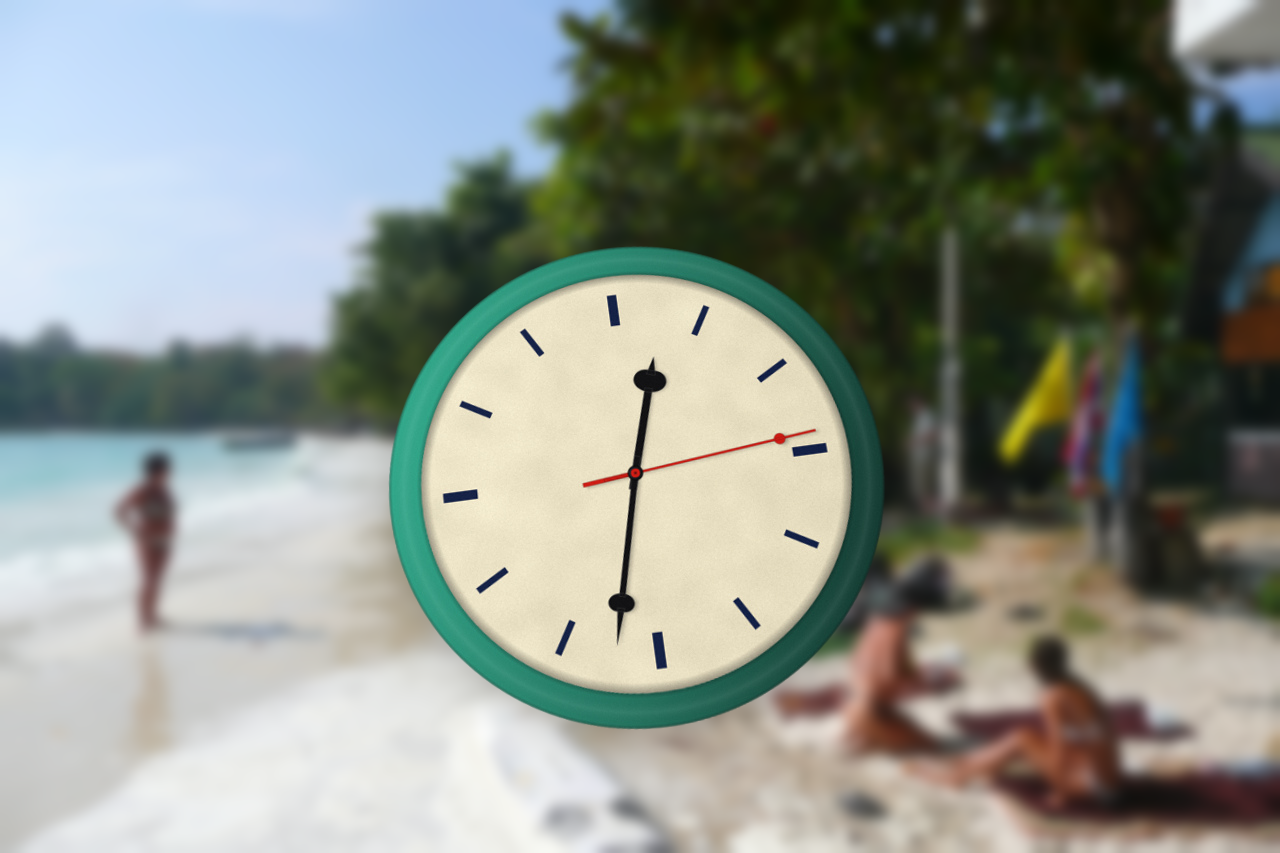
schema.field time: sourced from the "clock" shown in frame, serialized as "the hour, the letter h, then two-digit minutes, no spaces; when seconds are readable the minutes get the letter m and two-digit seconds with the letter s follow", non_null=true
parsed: 12h32m14s
